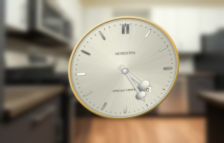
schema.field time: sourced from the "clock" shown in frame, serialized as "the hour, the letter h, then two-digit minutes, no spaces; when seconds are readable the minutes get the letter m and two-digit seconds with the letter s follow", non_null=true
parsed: 4h25
